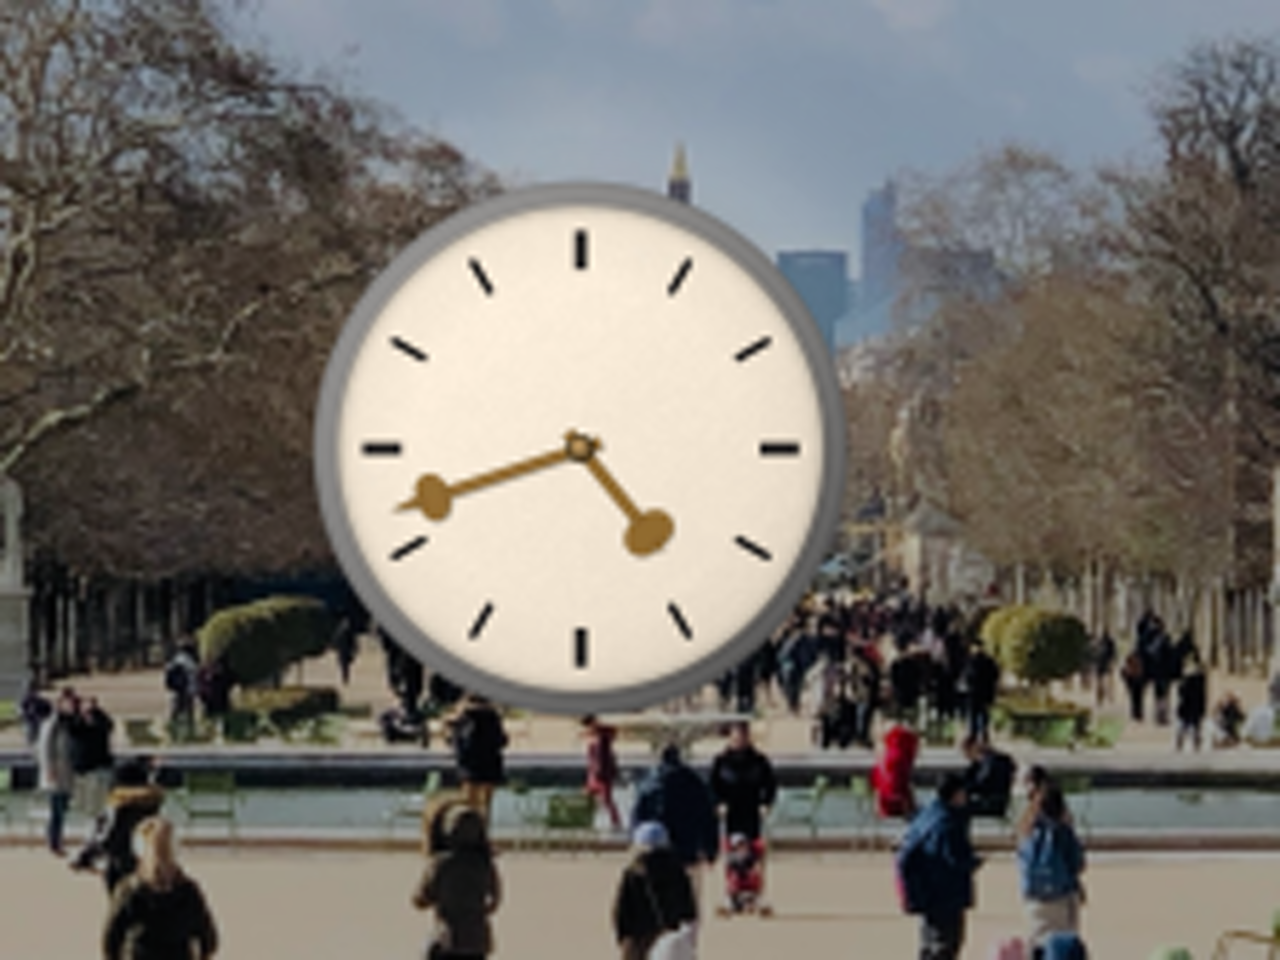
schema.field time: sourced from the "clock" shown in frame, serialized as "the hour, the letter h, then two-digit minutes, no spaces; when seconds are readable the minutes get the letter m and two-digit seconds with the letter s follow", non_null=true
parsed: 4h42
